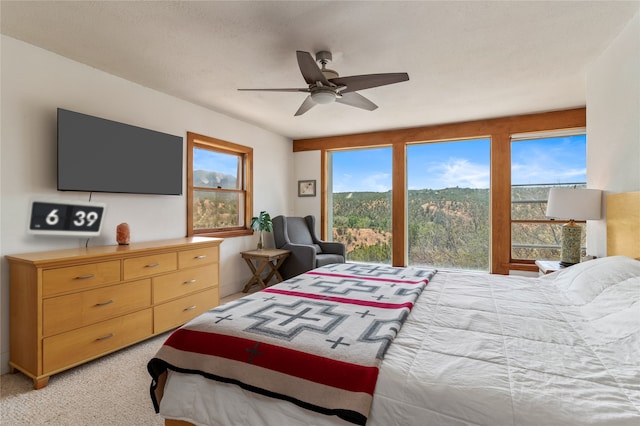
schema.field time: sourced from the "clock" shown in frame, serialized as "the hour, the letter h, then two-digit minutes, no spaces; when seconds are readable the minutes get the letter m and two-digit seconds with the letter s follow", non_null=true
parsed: 6h39
